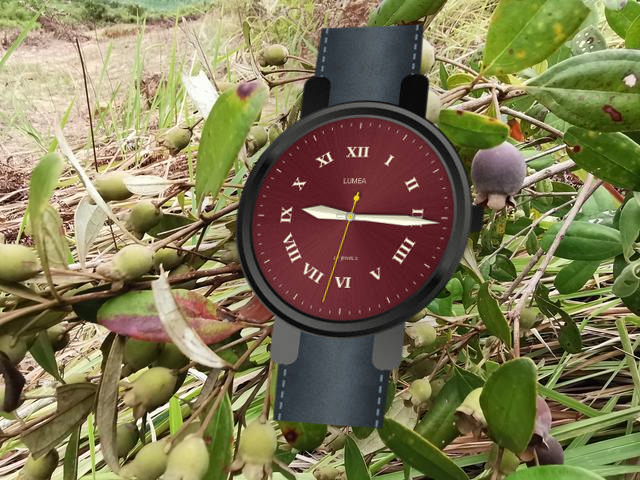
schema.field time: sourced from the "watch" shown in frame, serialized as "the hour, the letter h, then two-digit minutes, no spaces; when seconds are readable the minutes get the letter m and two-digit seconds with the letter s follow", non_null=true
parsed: 9h15m32s
